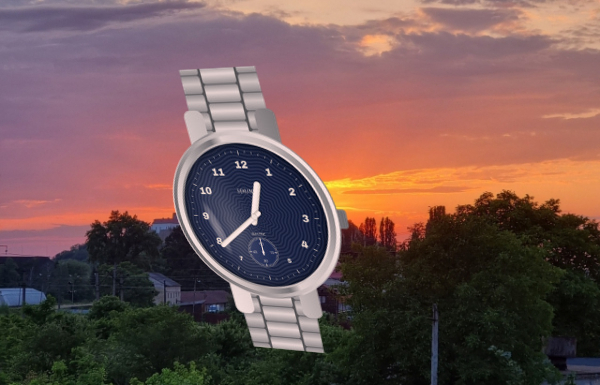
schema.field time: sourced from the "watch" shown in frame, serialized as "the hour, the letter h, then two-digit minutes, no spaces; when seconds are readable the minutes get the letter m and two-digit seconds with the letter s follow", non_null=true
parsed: 12h39
